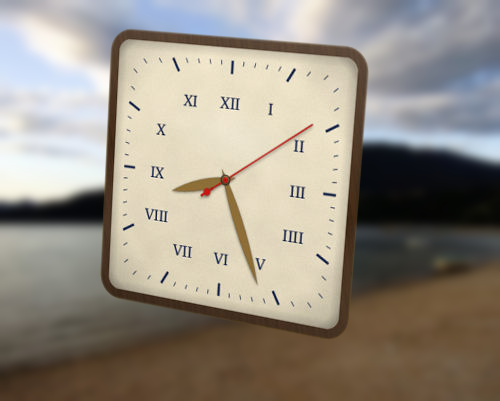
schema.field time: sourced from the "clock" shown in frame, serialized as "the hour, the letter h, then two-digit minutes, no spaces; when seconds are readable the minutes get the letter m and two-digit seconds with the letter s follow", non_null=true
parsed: 8h26m09s
